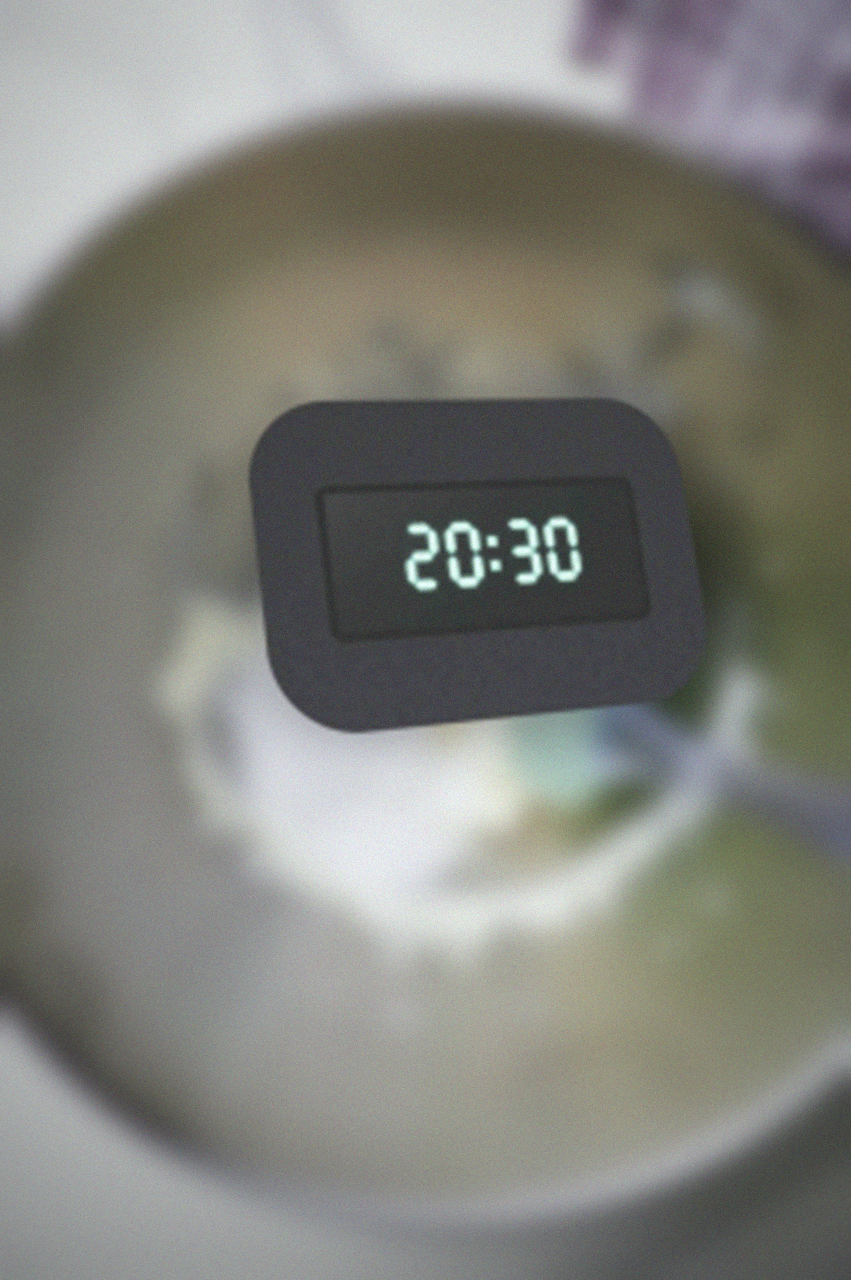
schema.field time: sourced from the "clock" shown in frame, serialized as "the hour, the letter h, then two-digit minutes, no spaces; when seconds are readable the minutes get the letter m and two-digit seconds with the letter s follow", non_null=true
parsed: 20h30
